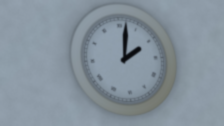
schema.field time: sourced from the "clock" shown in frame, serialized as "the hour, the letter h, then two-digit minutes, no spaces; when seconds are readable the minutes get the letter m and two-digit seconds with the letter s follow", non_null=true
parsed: 2h02
